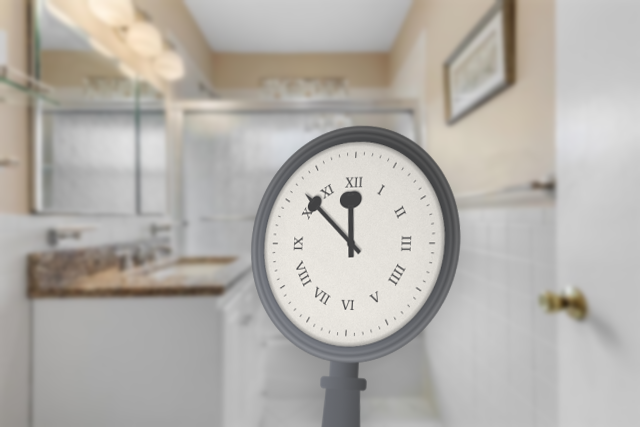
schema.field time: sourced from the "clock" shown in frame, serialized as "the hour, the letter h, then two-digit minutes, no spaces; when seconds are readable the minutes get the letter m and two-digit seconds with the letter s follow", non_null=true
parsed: 11h52
